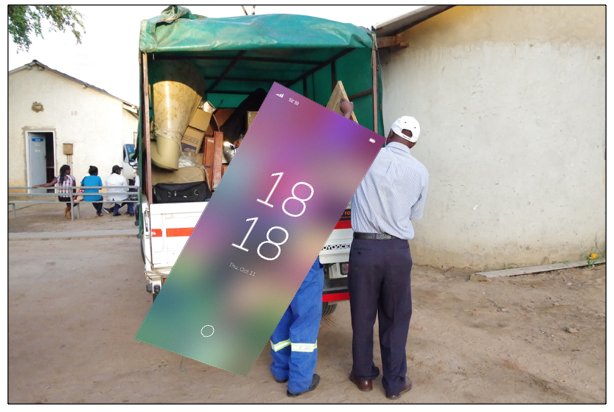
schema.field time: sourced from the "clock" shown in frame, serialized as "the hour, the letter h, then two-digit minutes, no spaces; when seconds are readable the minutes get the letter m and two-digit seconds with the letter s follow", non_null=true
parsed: 18h18
